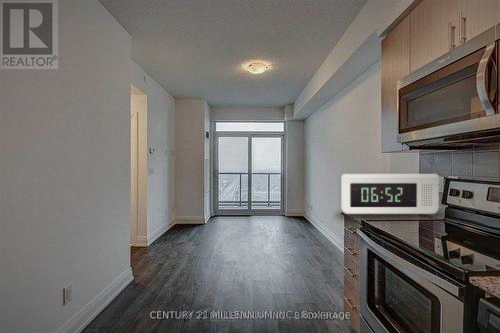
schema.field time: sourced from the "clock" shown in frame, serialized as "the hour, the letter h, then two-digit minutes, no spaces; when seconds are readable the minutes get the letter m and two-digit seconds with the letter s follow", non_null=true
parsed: 6h52
